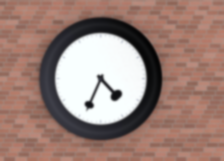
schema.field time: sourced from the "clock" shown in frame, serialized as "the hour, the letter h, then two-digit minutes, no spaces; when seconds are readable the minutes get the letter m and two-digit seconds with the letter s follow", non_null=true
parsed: 4h34
